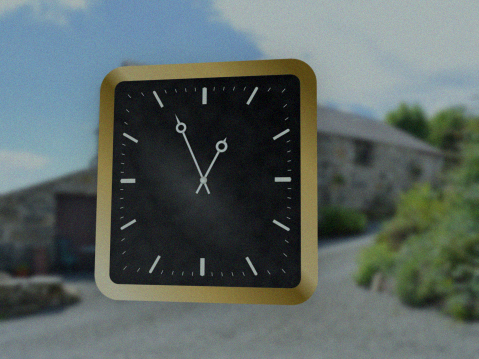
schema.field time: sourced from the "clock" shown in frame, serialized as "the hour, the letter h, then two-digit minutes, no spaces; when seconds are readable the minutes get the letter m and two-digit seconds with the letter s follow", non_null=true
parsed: 12h56
